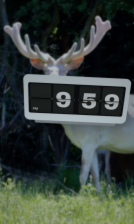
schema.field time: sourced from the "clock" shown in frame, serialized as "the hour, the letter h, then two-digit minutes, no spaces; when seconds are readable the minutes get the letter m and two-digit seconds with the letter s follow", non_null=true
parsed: 9h59
